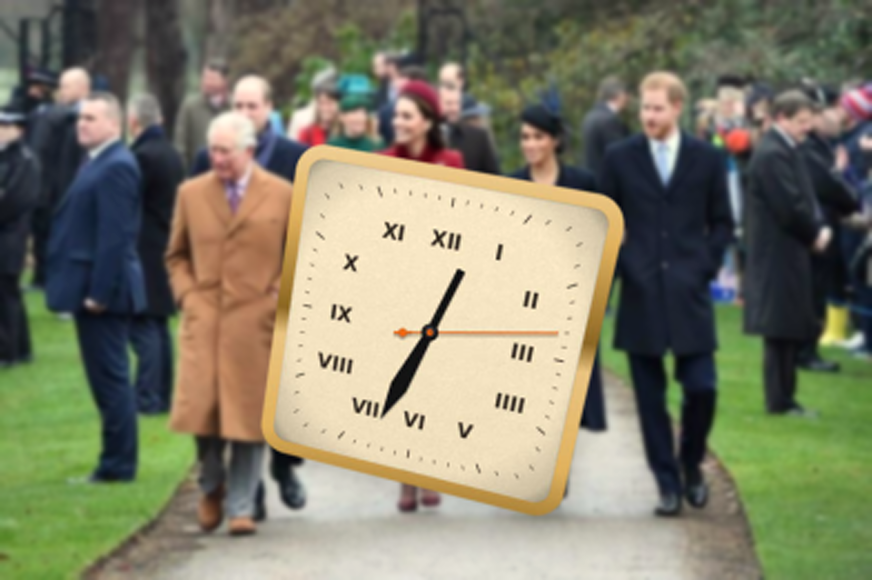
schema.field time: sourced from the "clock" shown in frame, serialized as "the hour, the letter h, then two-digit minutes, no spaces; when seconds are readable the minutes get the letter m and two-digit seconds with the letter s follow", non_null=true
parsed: 12h33m13s
